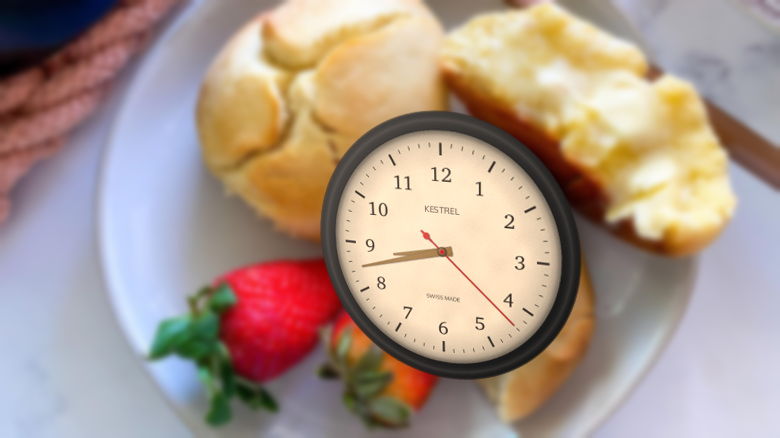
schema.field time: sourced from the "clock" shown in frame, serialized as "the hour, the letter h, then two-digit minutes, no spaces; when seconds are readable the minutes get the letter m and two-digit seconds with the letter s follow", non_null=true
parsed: 8h42m22s
